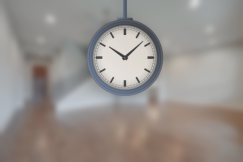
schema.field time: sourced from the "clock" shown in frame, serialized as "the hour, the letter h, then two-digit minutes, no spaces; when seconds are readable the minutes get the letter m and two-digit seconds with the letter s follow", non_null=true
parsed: 10h08
